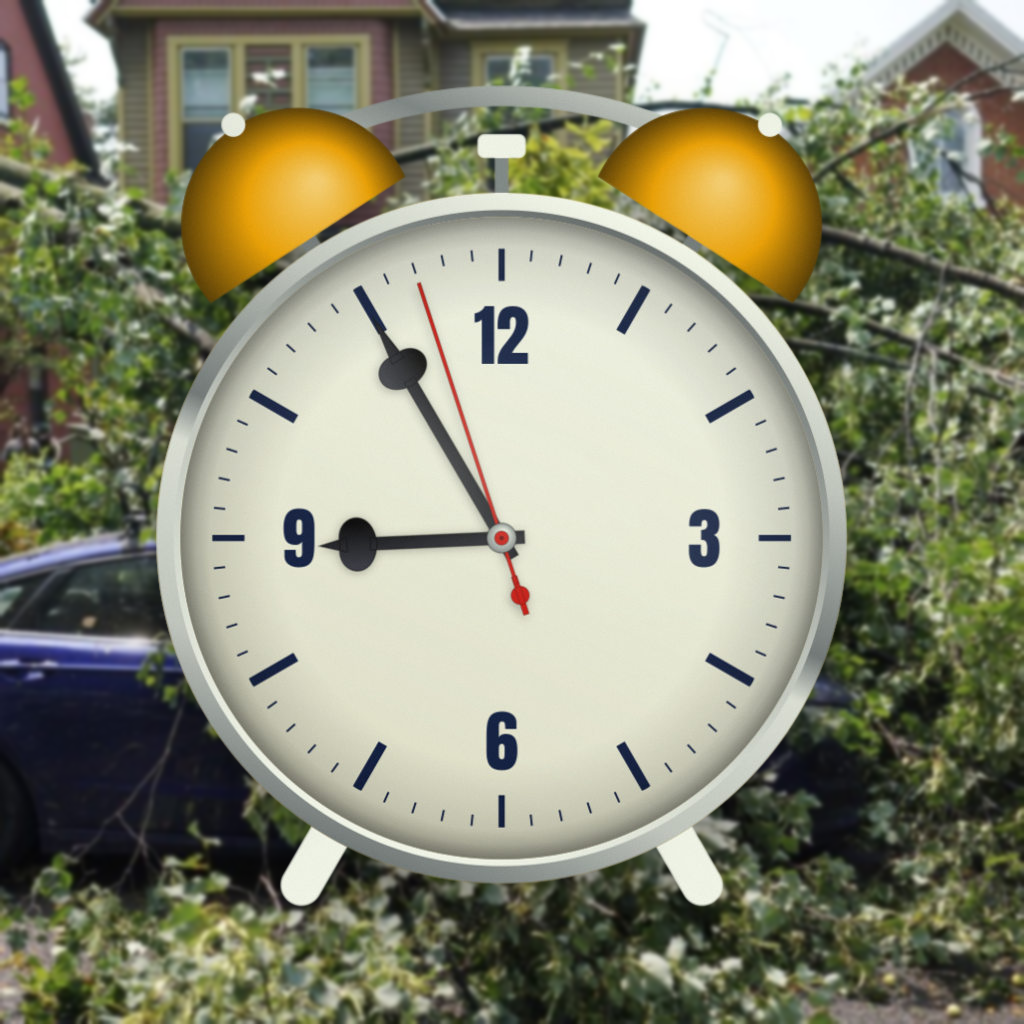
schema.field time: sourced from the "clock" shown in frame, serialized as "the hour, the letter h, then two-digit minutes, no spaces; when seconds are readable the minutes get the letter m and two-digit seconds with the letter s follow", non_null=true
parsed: 8h54m57s
